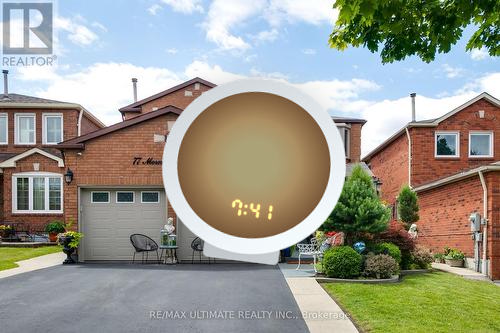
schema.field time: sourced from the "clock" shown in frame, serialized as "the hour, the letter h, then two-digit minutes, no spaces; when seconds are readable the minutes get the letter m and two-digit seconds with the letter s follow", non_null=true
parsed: 7h41
